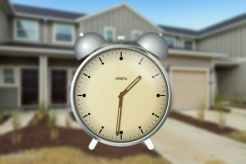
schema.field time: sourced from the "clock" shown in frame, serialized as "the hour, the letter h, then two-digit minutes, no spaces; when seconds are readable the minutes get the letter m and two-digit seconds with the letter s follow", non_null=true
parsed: 1h31
